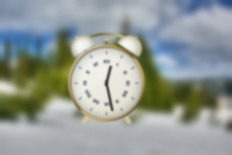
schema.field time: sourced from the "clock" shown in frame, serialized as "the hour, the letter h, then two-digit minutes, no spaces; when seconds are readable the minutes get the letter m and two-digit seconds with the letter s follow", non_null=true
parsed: 12h28
